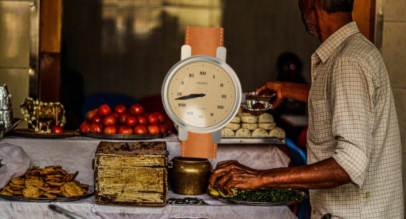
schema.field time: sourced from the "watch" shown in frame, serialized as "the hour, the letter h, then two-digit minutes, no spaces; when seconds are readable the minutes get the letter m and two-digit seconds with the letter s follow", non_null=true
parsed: 8h43
